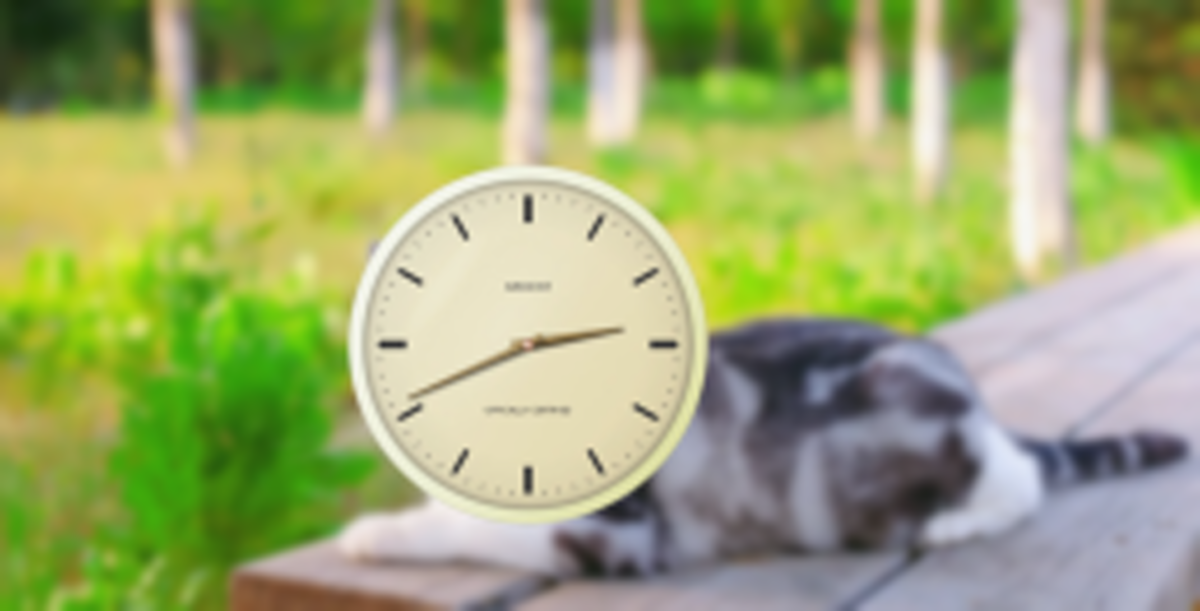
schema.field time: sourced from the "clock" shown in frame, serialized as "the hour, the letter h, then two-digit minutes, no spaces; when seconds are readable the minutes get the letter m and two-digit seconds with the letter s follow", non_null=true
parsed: 2h41
